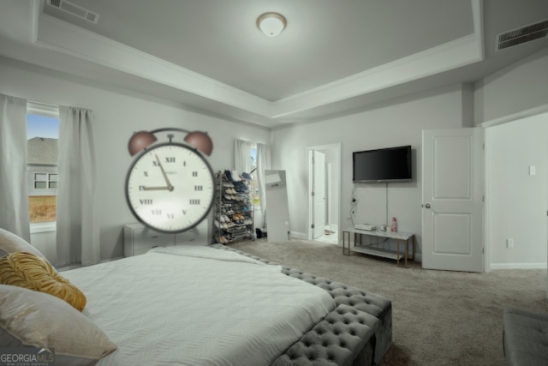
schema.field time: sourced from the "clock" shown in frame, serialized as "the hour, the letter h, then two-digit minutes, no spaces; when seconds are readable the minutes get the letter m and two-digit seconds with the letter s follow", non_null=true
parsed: 8h56
